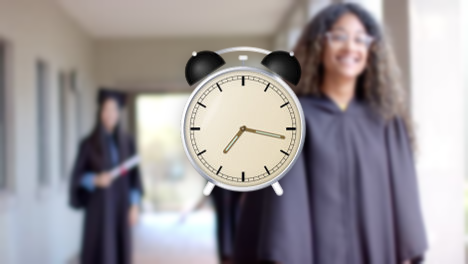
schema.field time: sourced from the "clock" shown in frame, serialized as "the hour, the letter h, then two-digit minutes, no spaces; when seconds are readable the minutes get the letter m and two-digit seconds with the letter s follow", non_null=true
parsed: 7h17
